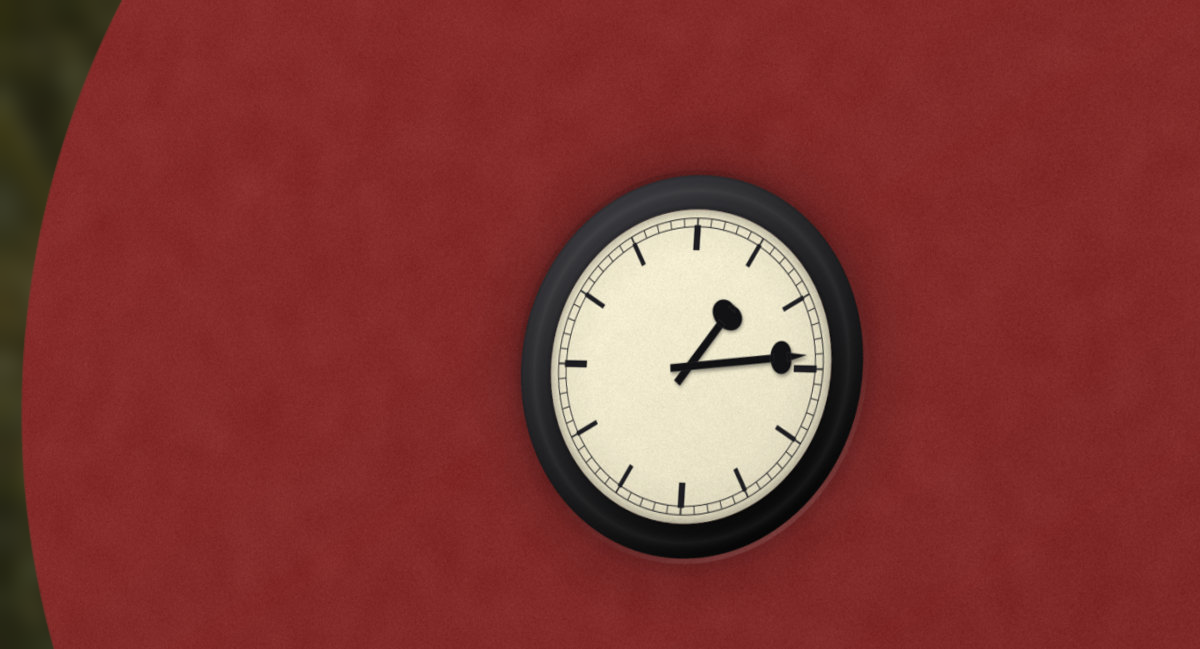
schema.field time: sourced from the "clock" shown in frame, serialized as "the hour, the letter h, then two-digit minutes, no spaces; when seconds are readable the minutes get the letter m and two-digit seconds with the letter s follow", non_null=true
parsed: 1h14
